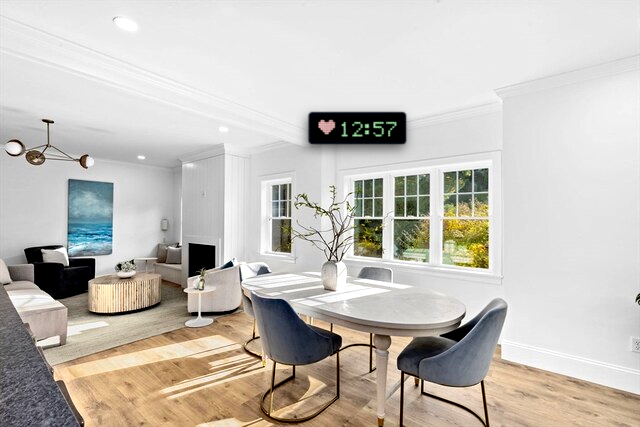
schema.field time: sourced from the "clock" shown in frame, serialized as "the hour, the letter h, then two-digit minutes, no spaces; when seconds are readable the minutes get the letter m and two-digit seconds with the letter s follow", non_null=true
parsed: 12h57
